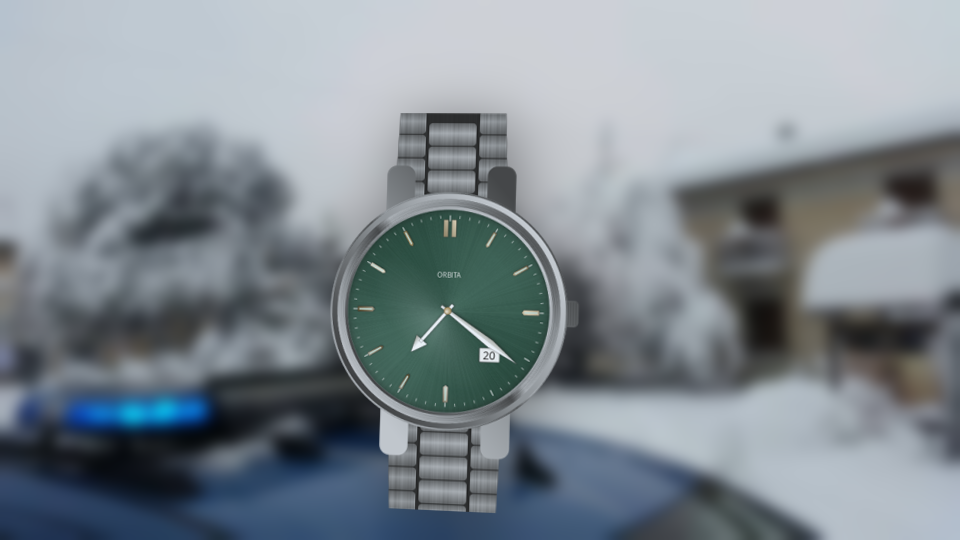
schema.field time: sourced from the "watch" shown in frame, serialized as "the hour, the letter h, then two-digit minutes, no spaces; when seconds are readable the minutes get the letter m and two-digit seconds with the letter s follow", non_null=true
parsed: 7h21
